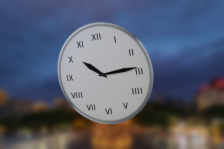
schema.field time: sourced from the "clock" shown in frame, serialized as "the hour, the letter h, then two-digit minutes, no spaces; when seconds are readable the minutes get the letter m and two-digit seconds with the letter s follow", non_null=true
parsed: 10h14
